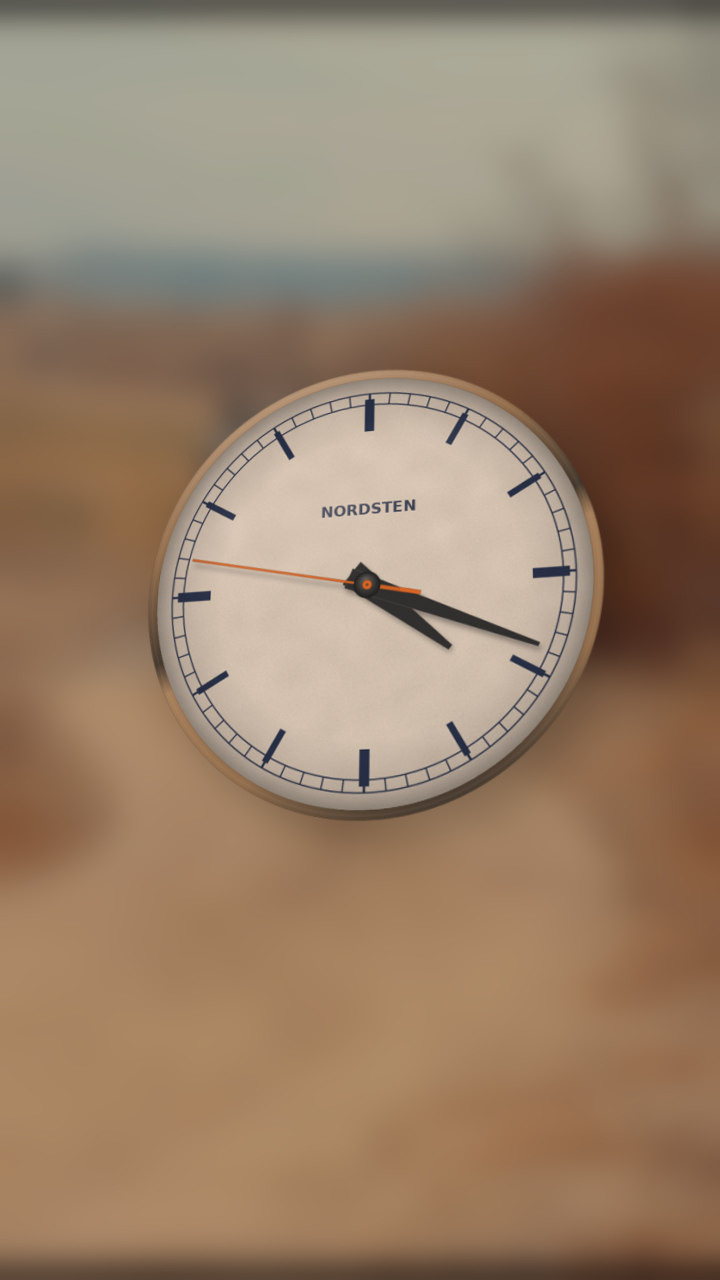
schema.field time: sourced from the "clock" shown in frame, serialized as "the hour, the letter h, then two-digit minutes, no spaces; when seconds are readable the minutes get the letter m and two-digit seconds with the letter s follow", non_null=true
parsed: 4h18m47s
